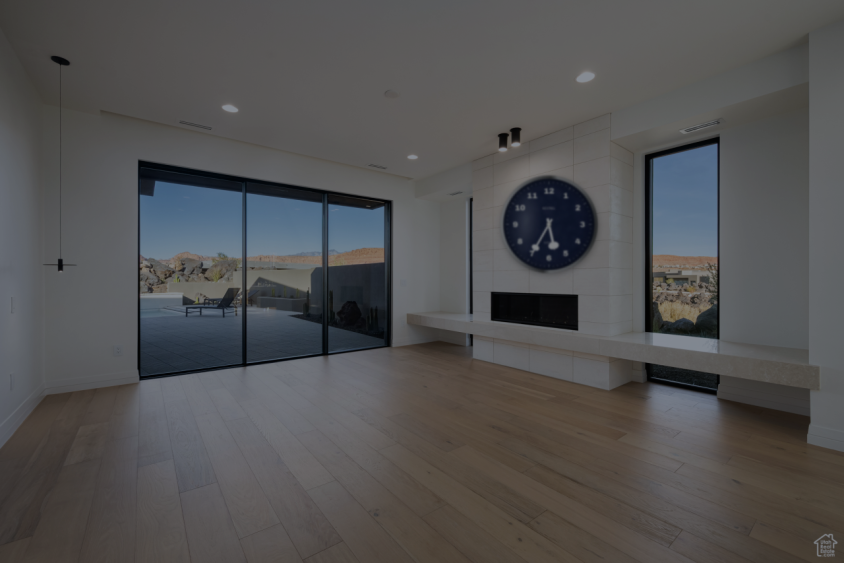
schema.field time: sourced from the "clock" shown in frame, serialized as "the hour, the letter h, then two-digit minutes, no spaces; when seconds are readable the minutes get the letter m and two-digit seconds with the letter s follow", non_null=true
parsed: 5h35
